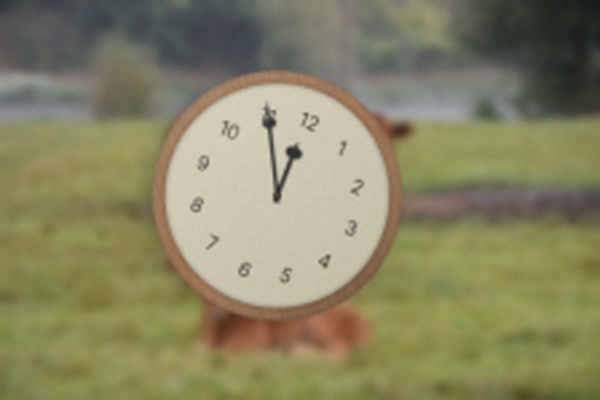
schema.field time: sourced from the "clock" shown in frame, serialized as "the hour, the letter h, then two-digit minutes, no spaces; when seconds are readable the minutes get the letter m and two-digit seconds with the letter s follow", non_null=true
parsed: 11h55
